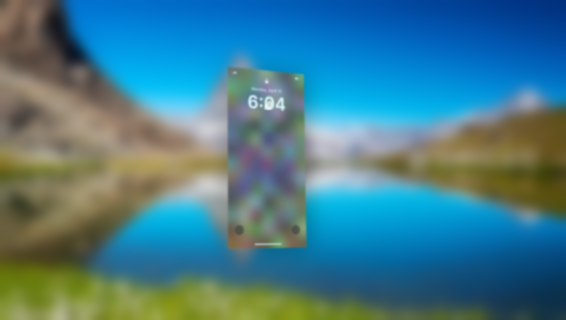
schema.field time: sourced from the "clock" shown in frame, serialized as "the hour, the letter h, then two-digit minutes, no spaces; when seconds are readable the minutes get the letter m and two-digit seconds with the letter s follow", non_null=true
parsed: 6h04
